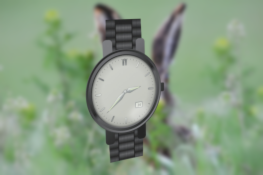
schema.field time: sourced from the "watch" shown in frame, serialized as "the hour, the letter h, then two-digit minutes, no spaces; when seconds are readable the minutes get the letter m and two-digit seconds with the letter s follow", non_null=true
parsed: 2h38
